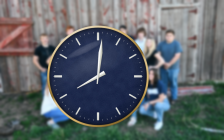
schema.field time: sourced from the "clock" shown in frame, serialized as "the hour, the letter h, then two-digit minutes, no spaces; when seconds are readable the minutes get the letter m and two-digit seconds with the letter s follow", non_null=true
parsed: 8h01
